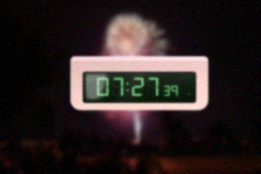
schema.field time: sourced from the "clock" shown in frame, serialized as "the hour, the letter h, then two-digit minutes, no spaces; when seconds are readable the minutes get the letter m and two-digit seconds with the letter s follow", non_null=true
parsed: 7h27
